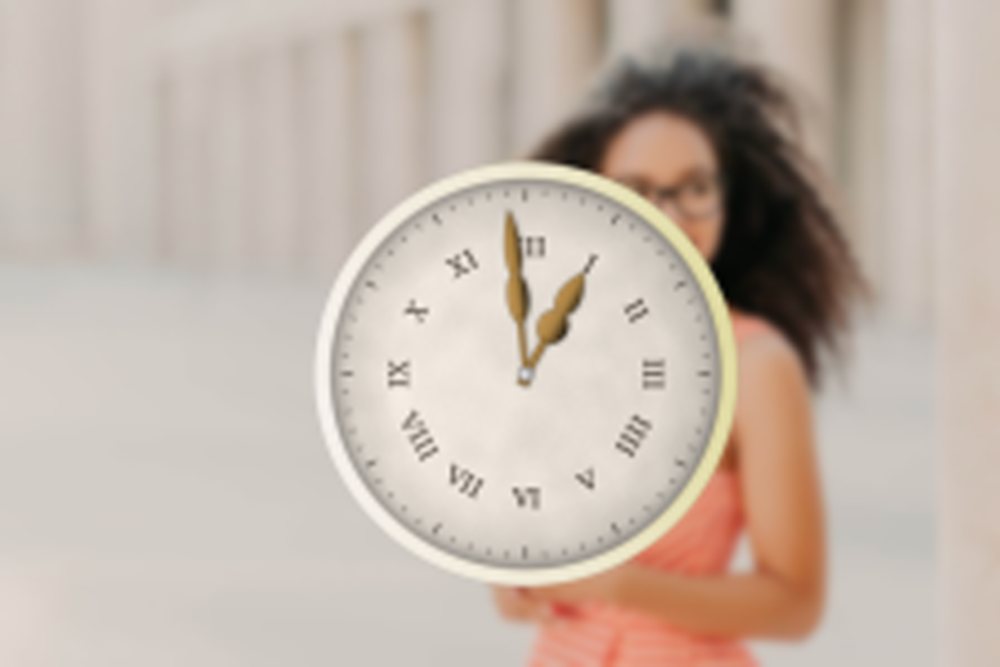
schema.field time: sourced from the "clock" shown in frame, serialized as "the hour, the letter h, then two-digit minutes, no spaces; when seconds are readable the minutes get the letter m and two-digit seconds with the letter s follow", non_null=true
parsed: 12h59
